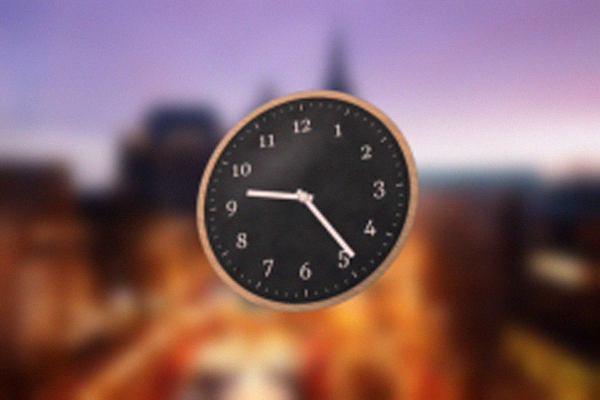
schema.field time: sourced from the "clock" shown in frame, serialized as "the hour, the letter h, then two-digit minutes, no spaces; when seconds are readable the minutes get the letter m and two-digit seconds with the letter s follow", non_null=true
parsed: 9h24
